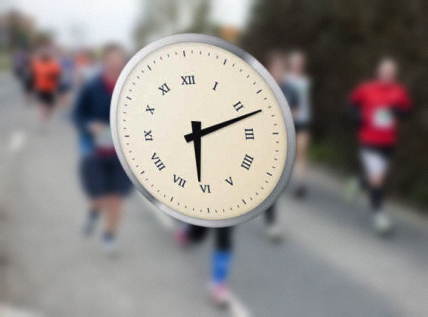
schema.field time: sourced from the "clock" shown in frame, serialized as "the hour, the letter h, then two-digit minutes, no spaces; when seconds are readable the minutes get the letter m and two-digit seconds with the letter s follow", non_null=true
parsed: 6h12
